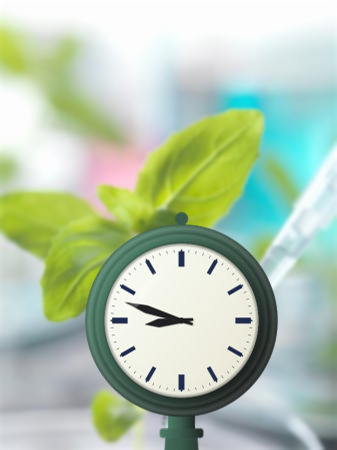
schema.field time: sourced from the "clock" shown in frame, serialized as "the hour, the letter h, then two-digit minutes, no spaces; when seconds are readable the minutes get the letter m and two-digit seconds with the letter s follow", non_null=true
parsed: 8h48
